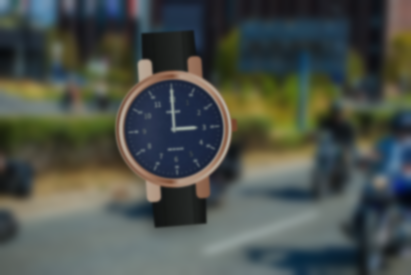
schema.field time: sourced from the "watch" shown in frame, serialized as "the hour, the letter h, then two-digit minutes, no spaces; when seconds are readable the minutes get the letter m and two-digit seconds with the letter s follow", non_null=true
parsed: 3h00
